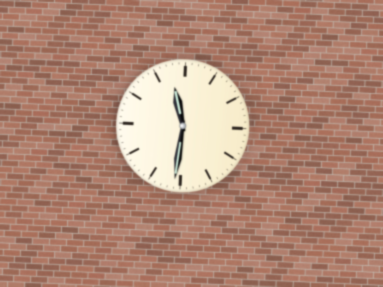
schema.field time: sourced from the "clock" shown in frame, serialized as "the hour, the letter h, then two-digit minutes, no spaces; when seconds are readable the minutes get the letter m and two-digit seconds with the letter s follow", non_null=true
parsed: 11h31
